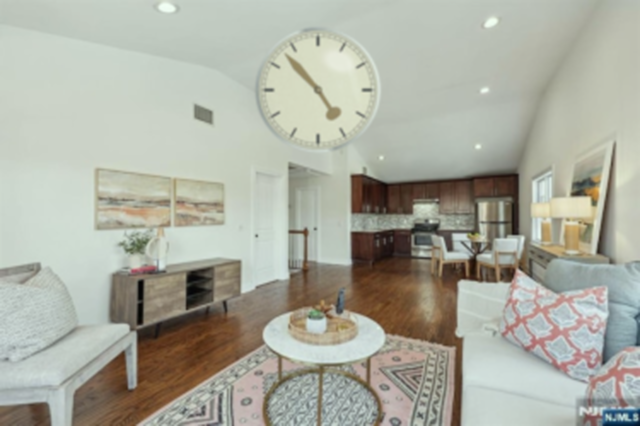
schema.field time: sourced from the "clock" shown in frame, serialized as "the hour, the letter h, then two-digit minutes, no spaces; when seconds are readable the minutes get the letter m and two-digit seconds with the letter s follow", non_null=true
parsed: 4h53
